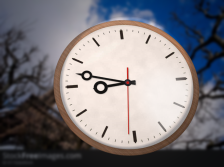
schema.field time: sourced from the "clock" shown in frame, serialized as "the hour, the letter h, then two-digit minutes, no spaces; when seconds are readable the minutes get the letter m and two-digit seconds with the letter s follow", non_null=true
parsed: 8h47m31s
